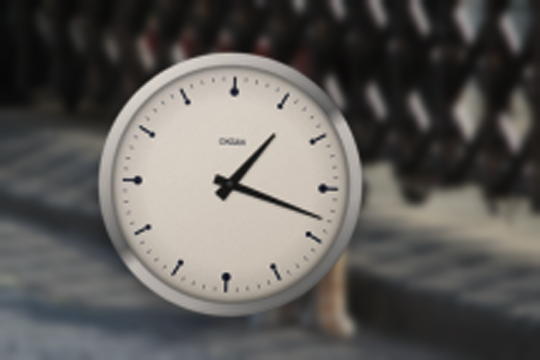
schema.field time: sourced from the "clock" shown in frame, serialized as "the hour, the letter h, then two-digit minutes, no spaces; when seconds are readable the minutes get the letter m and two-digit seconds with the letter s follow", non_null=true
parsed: 1h18
